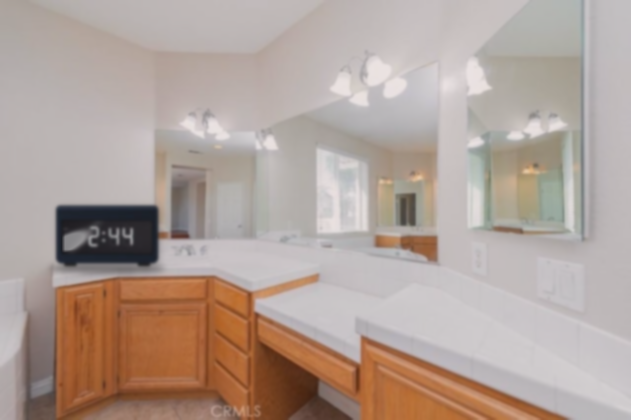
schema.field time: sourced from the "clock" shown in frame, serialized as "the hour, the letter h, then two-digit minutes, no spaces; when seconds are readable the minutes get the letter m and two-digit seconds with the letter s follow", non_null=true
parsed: 2h44
